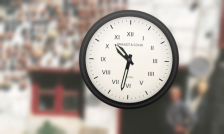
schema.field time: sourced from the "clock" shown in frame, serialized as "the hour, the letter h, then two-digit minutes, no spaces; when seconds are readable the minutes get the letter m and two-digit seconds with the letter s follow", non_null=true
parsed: 10h32
